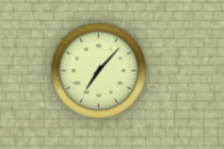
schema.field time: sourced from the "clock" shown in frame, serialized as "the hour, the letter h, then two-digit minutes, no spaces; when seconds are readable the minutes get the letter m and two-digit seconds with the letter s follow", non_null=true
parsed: 7h07
